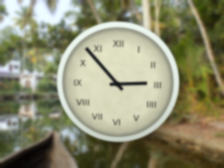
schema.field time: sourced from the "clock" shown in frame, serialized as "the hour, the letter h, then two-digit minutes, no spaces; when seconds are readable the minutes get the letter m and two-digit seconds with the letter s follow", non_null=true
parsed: 2h53
